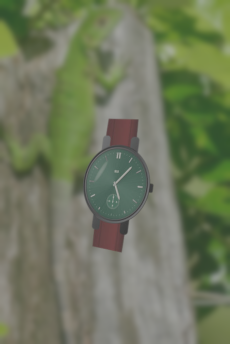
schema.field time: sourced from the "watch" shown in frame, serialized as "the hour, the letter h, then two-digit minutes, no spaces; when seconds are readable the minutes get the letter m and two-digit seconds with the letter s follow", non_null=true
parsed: 5h07
